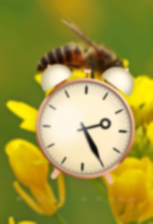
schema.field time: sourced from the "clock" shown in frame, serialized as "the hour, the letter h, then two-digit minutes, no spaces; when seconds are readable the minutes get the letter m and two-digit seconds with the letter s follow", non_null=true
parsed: 2h25
